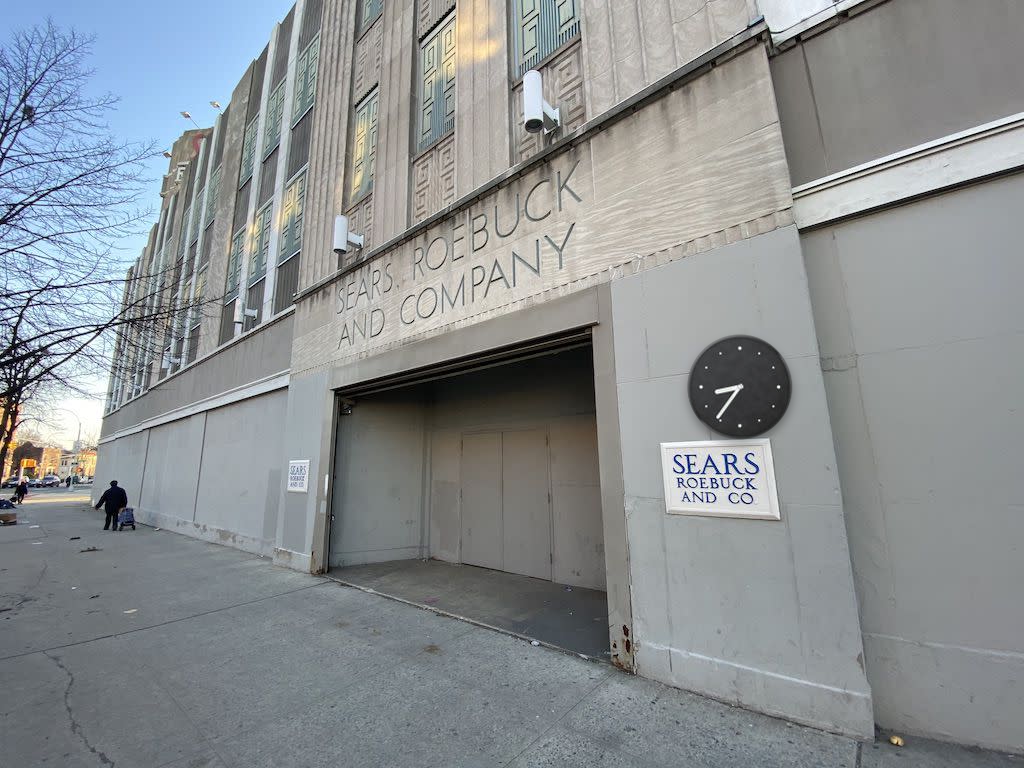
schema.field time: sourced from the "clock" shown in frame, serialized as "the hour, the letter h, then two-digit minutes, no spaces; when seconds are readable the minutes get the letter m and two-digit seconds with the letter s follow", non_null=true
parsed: 8h36
